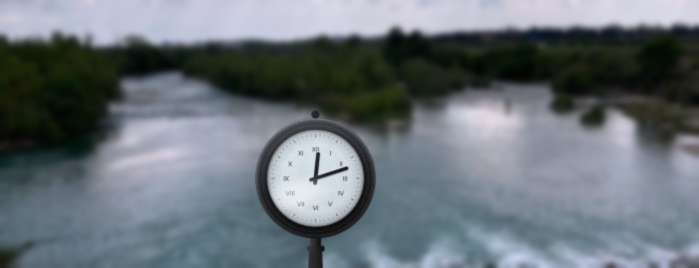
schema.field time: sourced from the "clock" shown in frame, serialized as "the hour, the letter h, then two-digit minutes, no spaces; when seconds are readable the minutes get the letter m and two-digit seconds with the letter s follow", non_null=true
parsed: 12h12
